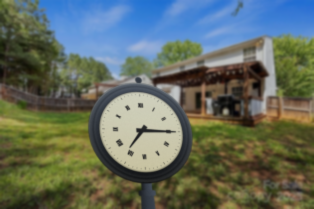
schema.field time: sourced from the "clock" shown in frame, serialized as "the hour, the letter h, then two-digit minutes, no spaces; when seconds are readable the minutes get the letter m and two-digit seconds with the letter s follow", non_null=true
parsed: 7h15
